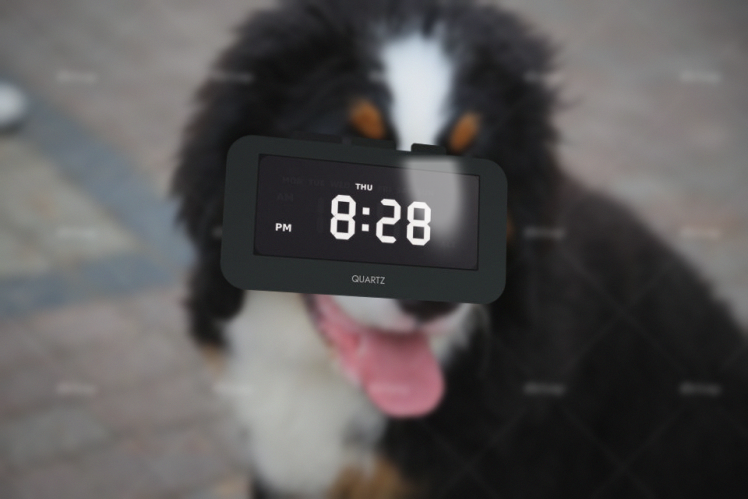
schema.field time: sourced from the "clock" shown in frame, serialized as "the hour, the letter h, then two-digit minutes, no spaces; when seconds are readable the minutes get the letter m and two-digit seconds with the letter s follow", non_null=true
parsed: 8h28
